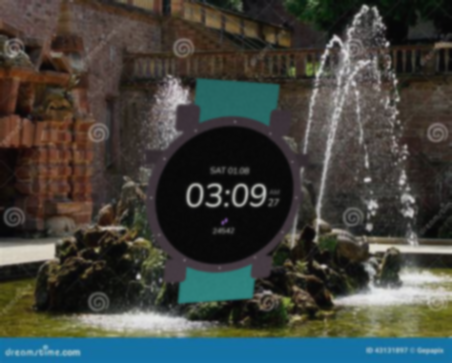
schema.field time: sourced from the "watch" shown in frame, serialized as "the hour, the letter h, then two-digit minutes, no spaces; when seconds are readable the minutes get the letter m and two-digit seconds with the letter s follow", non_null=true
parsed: 3h09
